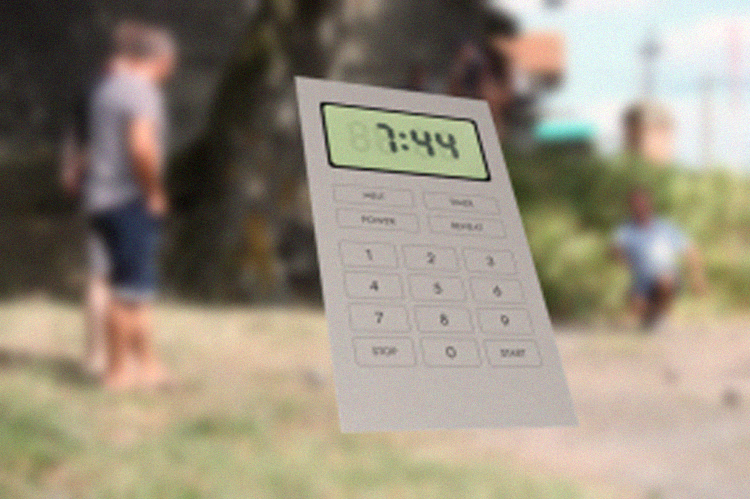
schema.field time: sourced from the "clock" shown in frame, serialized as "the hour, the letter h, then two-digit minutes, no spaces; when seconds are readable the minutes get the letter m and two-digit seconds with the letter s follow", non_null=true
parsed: 7h44
